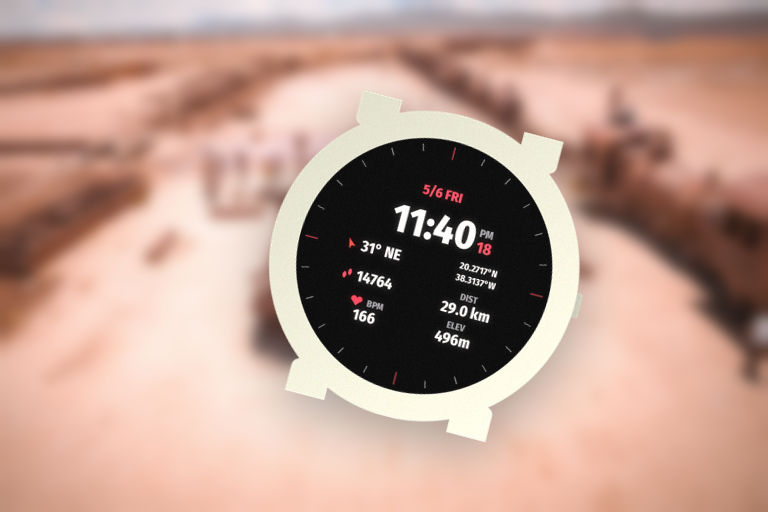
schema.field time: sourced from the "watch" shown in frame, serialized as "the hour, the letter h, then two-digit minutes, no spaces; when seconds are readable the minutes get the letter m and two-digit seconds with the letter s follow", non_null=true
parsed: 11h40m18s
